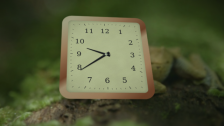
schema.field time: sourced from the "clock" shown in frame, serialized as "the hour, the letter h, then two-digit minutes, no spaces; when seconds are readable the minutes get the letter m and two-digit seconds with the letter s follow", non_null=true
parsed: 9h39
